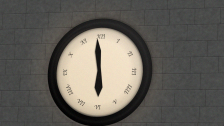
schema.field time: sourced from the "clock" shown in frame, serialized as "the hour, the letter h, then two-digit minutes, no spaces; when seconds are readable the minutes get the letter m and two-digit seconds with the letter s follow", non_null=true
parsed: 5h59
